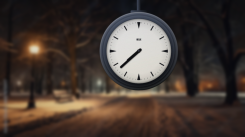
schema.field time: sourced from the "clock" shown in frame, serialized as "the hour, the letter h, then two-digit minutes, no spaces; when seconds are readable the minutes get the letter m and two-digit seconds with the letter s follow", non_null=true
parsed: 7h38
